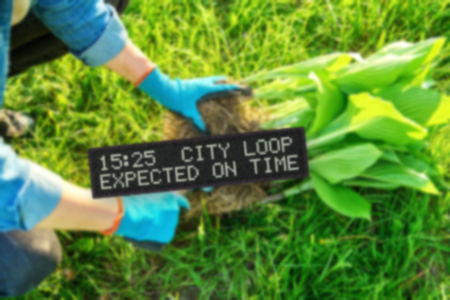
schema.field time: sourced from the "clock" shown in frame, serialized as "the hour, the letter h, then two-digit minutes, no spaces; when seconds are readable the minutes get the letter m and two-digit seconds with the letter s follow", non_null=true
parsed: 15h25
